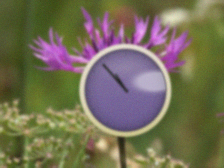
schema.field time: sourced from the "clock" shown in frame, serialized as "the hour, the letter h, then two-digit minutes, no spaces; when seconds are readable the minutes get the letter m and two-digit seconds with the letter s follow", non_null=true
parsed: 10h53
